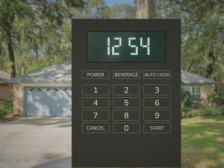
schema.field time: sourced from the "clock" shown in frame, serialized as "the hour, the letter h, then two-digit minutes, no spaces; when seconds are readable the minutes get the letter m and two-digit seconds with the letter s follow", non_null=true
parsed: 12h54
